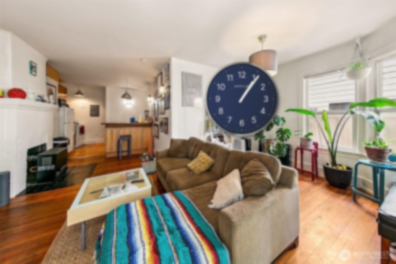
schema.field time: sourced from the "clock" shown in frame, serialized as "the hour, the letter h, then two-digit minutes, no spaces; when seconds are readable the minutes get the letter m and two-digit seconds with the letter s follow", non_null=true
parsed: 1h06
